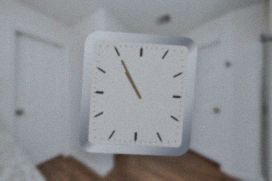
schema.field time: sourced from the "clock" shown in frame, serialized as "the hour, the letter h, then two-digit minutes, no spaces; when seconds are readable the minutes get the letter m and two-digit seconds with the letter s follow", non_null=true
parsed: 10h55
